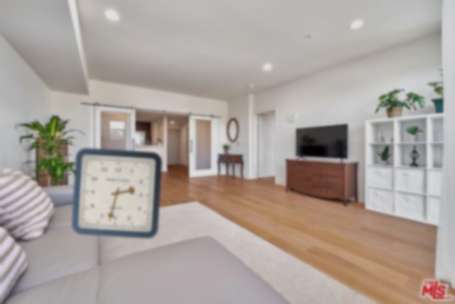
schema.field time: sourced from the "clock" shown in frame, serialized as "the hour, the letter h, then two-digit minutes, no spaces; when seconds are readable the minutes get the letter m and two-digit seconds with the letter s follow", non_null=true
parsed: 2h32
